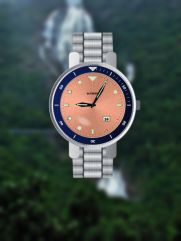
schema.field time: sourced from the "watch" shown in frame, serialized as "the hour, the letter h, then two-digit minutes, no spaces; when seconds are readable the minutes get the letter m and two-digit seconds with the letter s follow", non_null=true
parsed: 9h05
